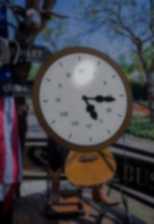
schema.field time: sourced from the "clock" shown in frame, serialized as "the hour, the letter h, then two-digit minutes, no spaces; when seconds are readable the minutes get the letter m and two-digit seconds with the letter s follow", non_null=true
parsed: 5h16
